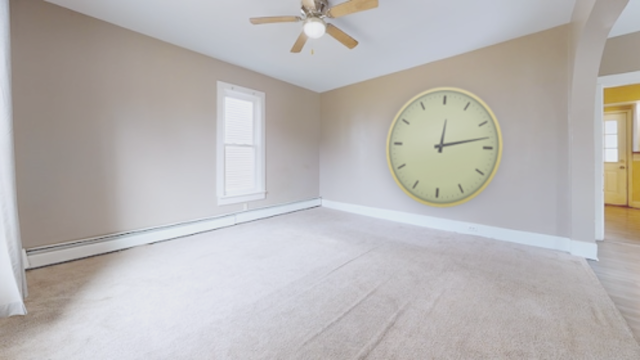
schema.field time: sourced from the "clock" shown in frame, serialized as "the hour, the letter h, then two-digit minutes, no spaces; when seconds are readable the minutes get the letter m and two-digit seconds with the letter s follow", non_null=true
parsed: 12h13
